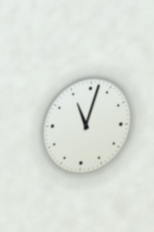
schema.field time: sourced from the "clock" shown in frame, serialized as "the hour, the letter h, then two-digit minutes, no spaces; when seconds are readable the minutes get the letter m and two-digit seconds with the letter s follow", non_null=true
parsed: 11h02
